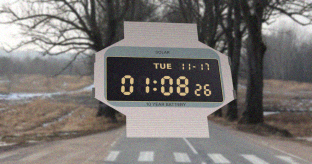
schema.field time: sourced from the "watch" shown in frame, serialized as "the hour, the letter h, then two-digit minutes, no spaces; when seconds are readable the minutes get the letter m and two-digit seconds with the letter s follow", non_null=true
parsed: 1h08m26s
